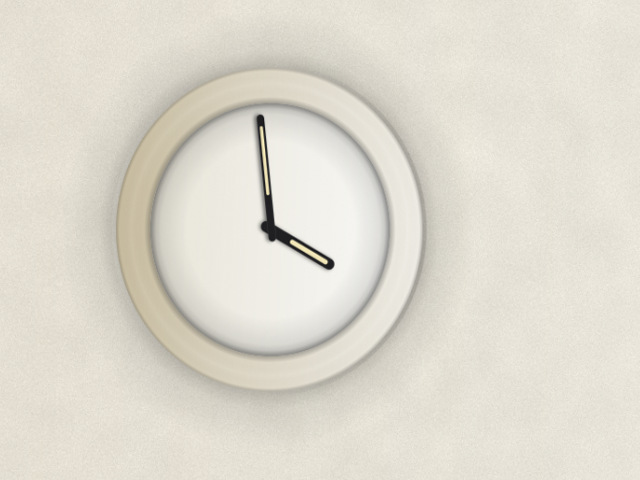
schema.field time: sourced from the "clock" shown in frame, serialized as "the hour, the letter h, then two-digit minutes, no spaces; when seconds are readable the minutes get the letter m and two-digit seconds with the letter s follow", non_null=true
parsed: 3h59
